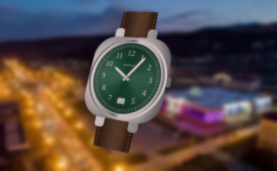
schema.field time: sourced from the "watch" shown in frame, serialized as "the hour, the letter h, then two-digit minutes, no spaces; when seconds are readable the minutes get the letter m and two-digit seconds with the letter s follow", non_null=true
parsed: 10h06
